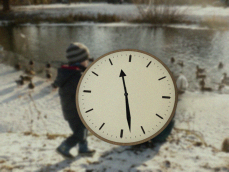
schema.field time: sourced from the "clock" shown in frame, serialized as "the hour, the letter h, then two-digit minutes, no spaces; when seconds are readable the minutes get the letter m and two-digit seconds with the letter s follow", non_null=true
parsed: 11h28
